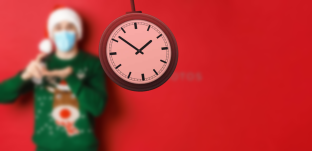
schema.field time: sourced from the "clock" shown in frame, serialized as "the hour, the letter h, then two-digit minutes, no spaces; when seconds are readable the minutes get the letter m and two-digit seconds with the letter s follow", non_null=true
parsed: 1h52
